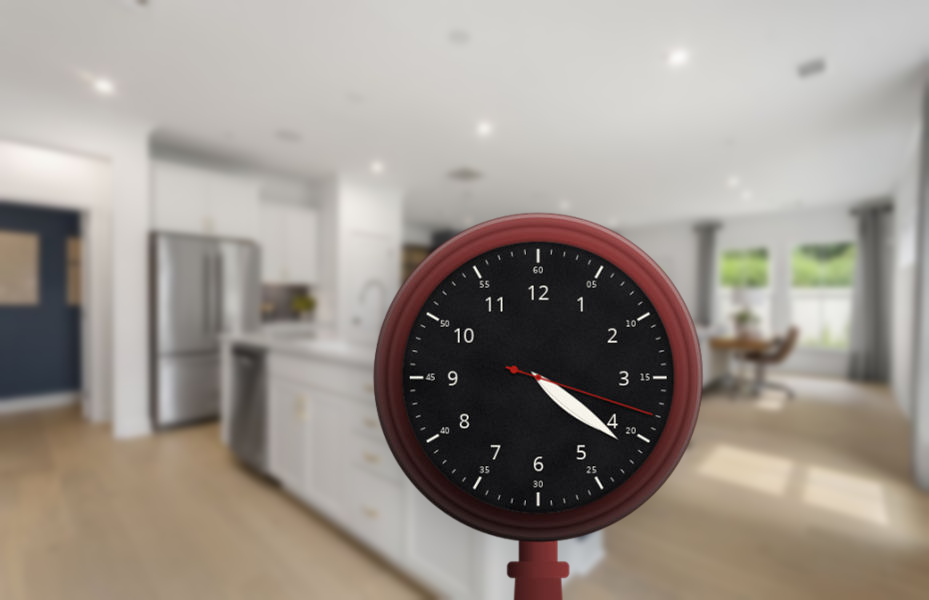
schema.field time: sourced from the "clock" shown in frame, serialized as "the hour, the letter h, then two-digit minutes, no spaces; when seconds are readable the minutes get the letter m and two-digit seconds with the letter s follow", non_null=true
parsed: 4h21m18s
